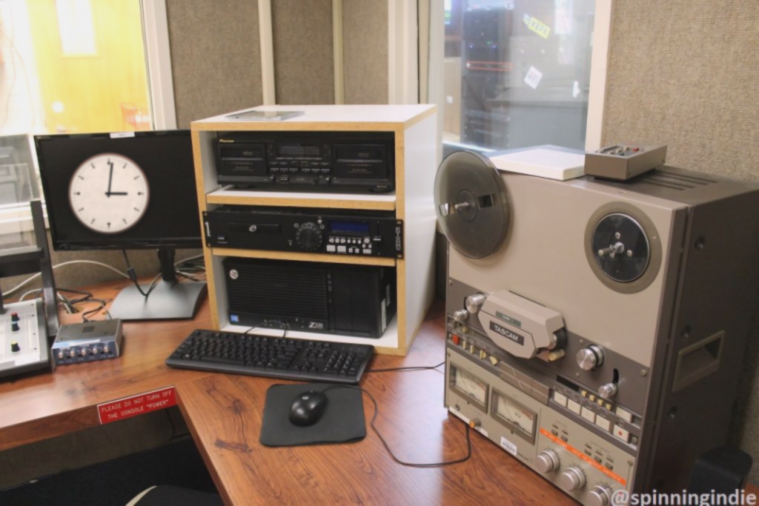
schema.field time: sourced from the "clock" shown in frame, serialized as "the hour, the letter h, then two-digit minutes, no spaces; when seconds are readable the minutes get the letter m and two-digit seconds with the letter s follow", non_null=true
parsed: 3h01
